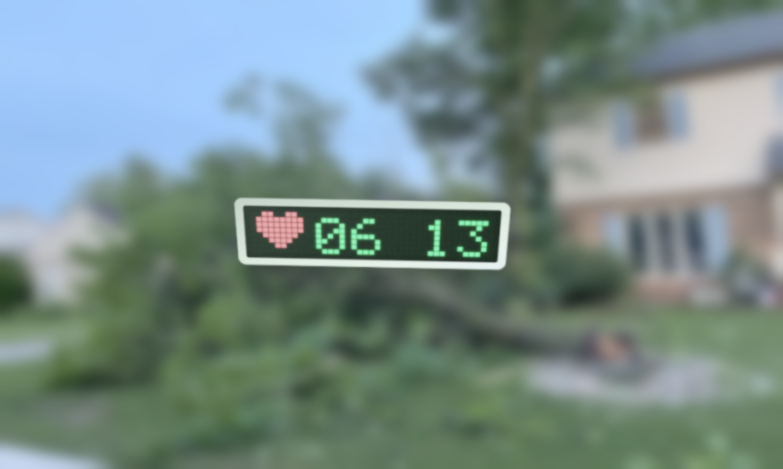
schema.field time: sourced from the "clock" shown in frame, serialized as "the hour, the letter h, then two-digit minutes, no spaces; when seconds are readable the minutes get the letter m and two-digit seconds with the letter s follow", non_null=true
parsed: 6h13
